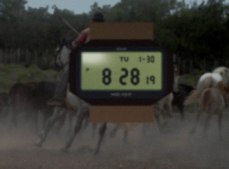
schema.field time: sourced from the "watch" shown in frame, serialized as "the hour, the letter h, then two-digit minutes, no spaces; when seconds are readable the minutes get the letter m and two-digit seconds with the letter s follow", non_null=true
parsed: 8h28
